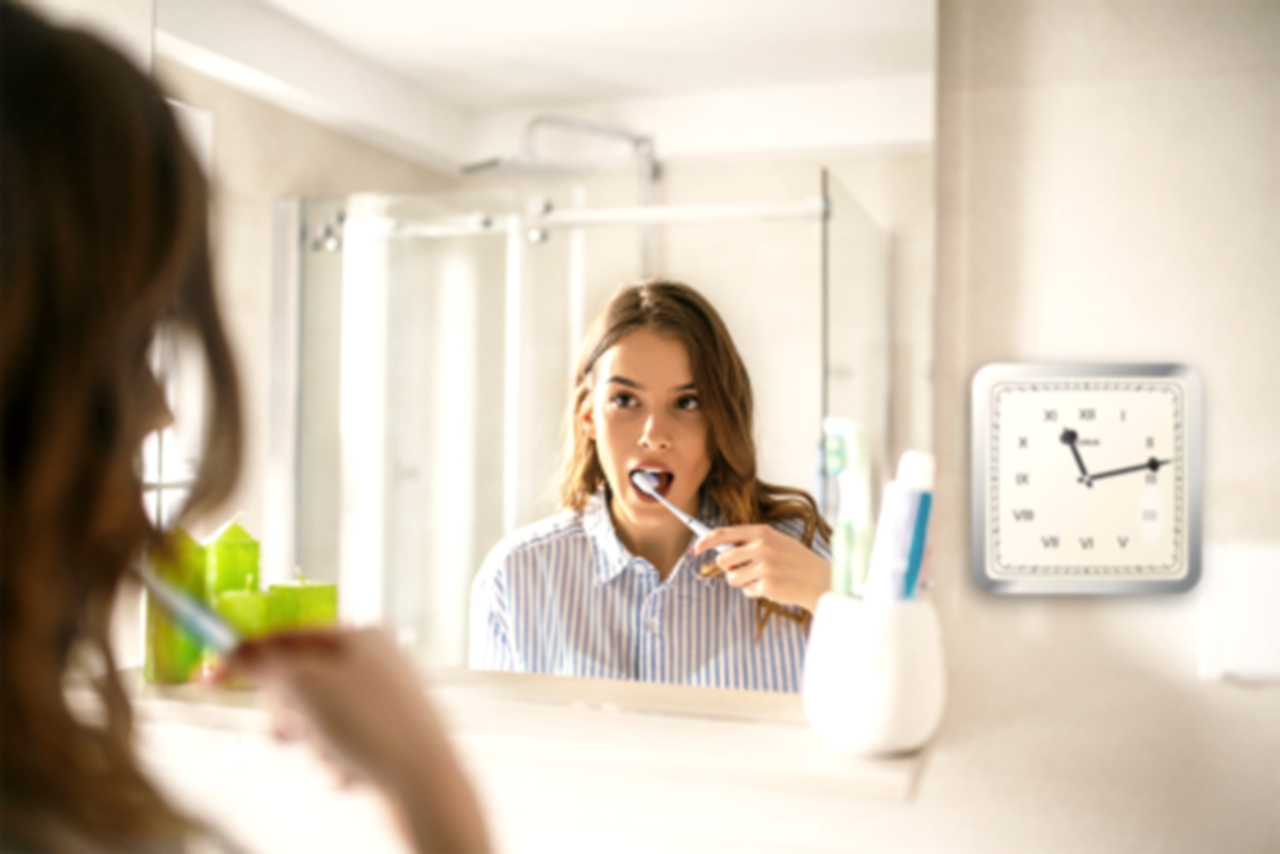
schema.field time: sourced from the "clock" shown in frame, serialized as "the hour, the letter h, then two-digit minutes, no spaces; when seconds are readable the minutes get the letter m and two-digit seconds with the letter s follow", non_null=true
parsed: 11h13
